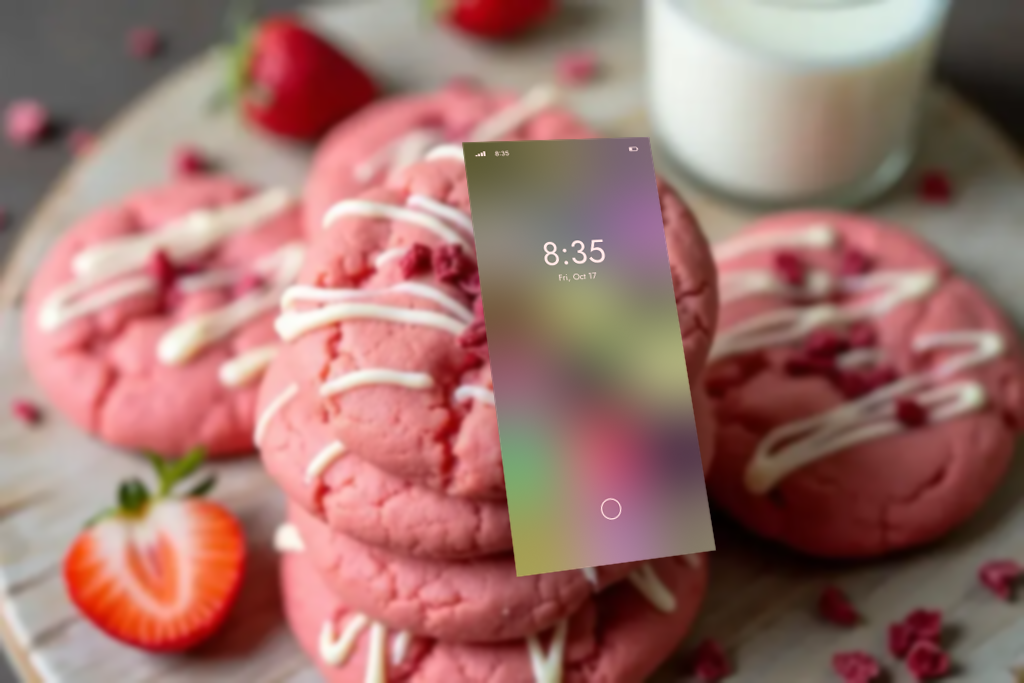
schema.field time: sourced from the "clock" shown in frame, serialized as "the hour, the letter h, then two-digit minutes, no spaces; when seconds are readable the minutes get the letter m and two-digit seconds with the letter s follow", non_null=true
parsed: 8h35
